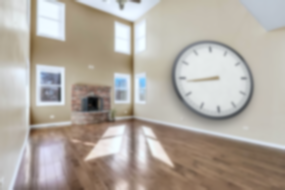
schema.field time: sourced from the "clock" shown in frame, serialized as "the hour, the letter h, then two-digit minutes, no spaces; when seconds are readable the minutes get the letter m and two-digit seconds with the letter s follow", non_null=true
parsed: 8h44
